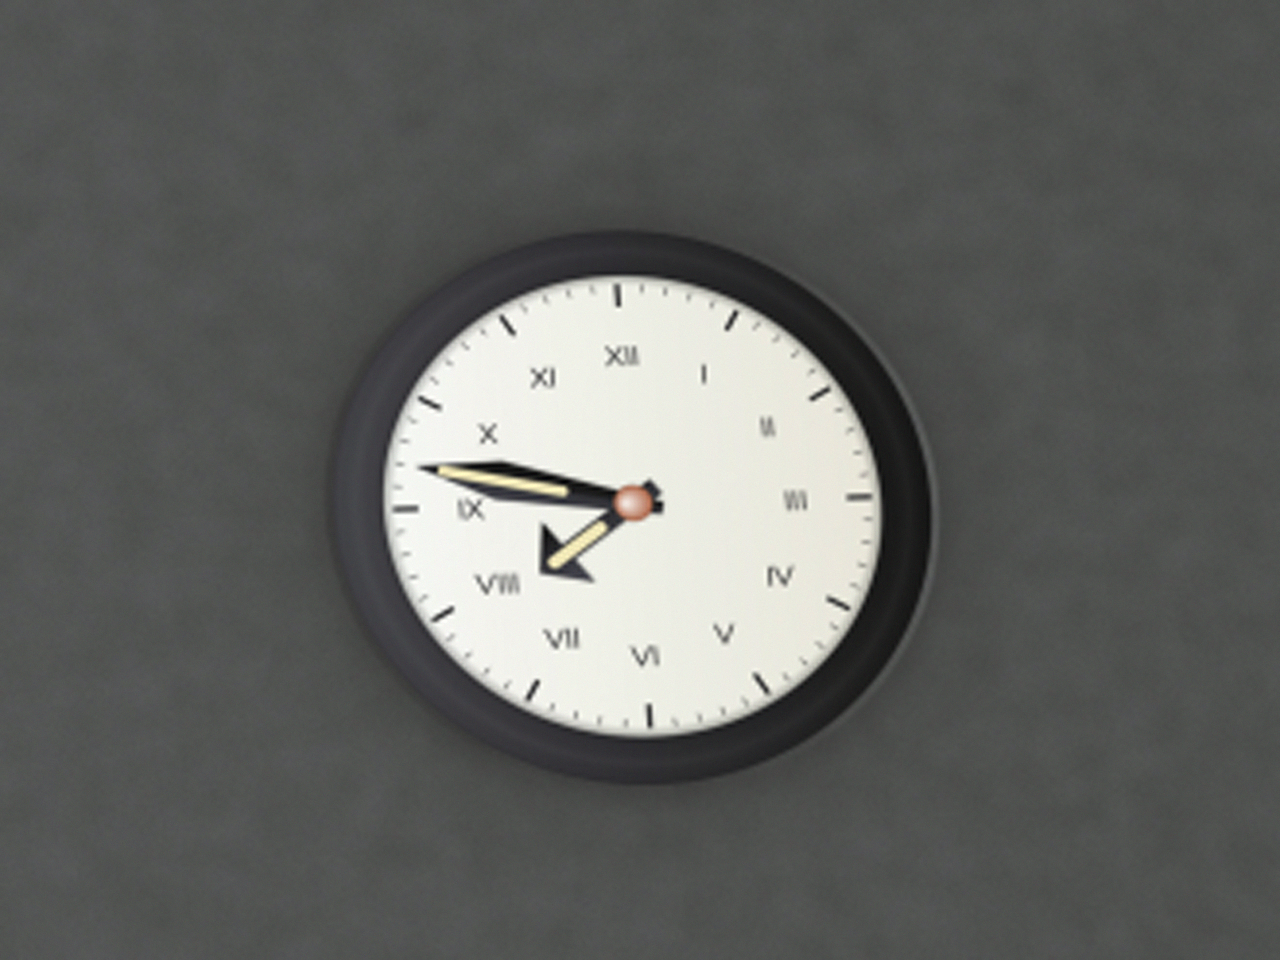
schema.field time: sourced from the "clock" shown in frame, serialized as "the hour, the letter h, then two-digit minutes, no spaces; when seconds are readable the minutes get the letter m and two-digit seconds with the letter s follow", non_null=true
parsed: 7h47
